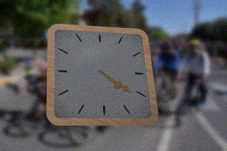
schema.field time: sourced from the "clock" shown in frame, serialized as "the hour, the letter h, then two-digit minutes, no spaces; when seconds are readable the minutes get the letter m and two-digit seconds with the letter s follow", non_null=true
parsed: 4h21
